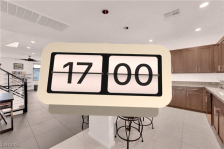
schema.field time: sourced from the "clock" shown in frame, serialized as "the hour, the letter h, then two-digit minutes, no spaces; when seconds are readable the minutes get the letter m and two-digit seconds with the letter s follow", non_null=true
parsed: 17h00
